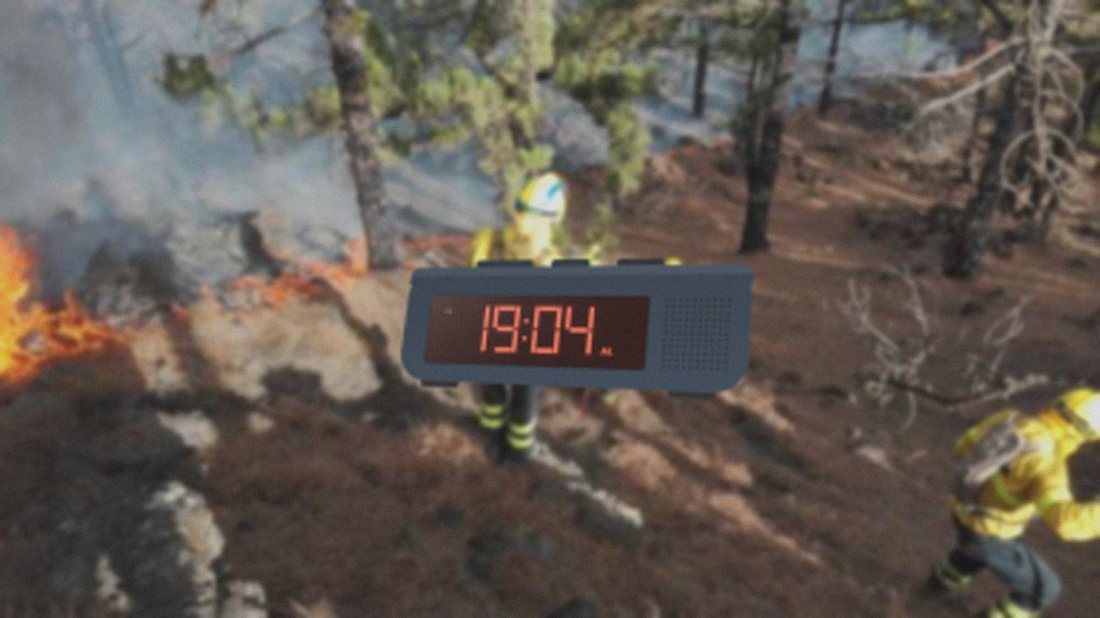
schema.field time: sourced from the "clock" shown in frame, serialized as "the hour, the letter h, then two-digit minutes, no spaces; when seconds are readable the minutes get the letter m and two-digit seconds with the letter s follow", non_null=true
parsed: 19h04
